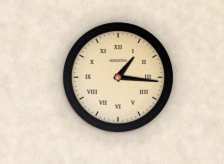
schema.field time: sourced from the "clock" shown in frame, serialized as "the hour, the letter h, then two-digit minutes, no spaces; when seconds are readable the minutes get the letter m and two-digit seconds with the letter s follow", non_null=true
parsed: 1h16
